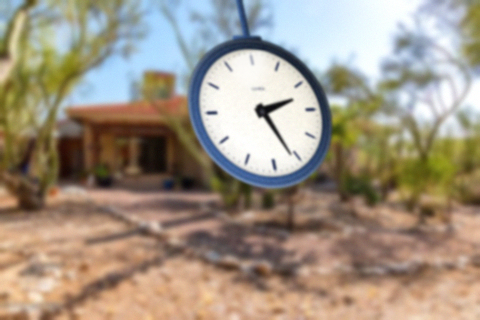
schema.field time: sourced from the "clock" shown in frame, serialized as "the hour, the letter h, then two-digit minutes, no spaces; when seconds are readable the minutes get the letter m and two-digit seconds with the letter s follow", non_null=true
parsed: 2h26
